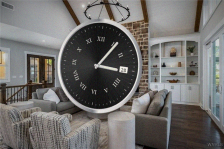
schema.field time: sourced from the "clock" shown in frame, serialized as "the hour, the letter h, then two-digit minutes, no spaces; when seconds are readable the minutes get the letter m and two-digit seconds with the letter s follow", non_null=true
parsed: 3h06
